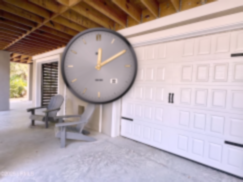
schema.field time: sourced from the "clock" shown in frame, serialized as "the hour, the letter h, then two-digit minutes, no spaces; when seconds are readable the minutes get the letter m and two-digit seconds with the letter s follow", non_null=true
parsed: 12h10
